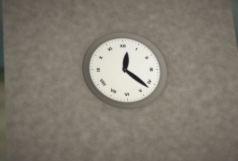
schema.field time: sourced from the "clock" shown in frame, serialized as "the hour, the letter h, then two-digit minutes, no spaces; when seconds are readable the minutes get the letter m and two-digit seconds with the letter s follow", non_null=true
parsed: 12h22
